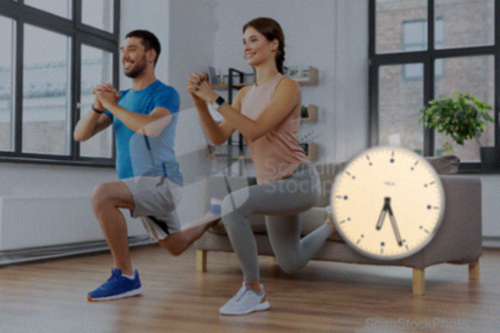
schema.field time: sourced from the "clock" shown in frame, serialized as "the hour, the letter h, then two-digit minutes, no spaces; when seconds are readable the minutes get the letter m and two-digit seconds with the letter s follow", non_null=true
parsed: 6h26
